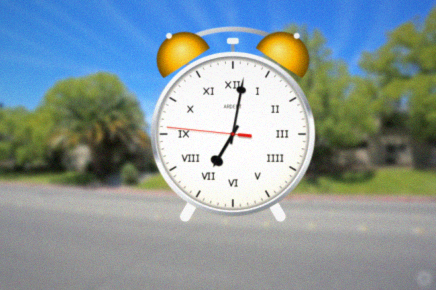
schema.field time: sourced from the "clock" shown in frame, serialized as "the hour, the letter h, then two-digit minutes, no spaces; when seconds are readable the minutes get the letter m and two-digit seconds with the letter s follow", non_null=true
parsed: 7h01m46s
